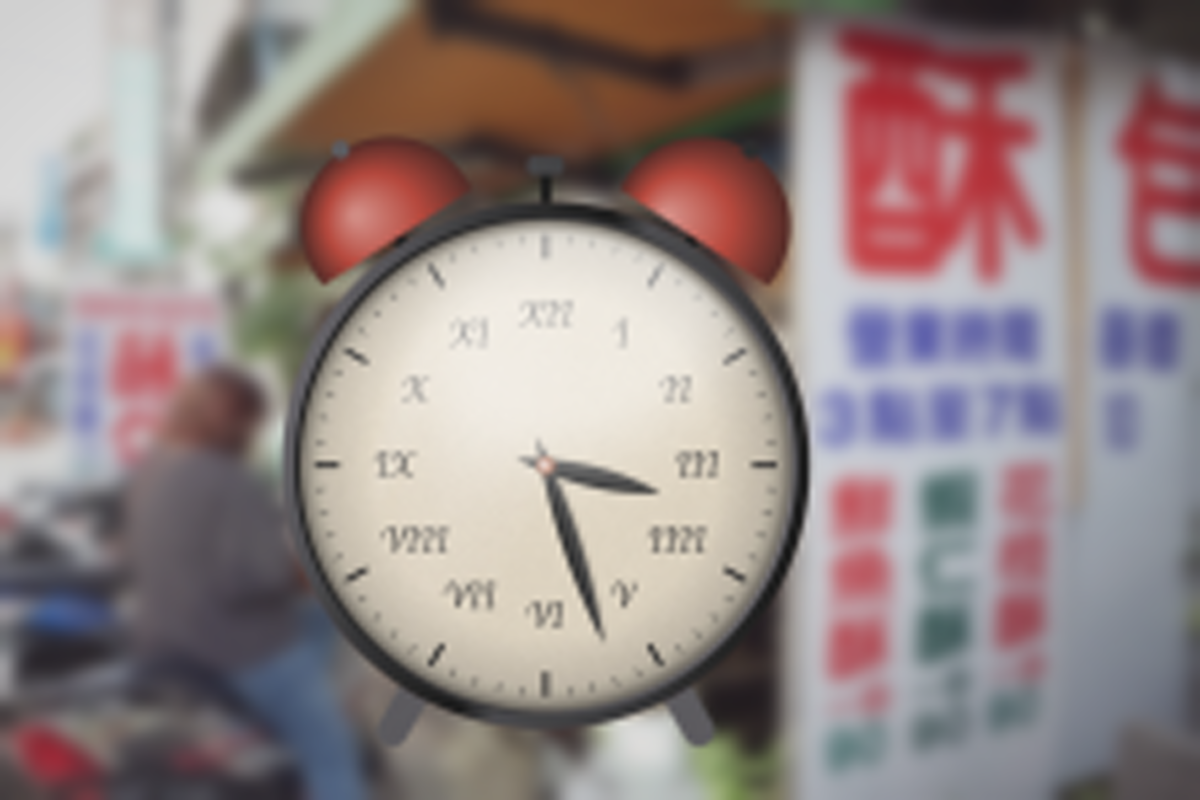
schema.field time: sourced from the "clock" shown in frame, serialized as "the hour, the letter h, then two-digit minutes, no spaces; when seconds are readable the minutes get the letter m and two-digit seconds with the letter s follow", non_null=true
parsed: 3h27
